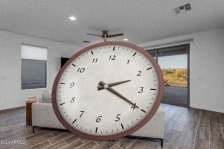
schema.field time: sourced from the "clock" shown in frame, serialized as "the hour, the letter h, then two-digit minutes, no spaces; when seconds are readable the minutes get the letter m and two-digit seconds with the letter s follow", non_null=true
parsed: 2h20
